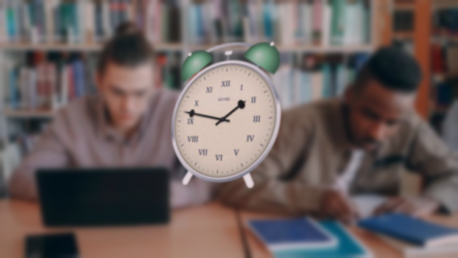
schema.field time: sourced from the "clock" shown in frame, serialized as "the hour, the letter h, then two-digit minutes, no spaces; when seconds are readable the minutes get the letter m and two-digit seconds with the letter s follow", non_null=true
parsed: 1h47
